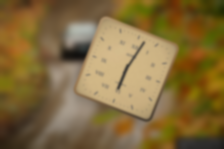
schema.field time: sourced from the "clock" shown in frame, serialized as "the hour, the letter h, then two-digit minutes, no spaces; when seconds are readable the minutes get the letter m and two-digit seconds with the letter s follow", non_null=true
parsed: 6h02
